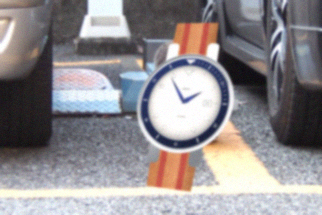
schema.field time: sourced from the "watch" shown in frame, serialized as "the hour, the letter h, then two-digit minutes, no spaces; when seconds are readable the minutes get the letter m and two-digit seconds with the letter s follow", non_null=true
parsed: 1h54
